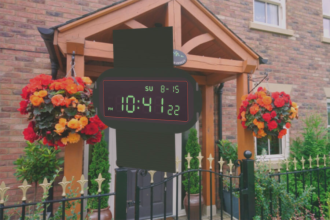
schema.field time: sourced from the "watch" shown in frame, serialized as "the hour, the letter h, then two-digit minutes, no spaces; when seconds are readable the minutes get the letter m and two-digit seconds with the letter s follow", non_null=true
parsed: 10h41m22s
